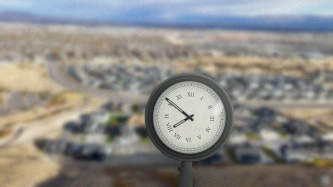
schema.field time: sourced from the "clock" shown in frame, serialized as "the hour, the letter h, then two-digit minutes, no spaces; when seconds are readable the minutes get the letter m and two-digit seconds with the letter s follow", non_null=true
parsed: 7h51
